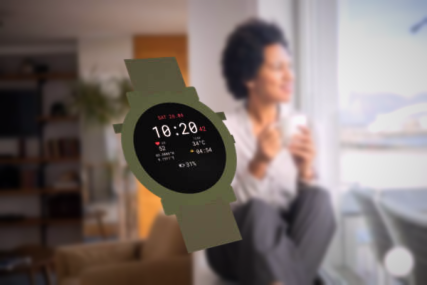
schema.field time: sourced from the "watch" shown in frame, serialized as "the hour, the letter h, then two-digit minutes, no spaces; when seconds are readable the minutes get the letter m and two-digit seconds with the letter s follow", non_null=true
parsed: 10h20
